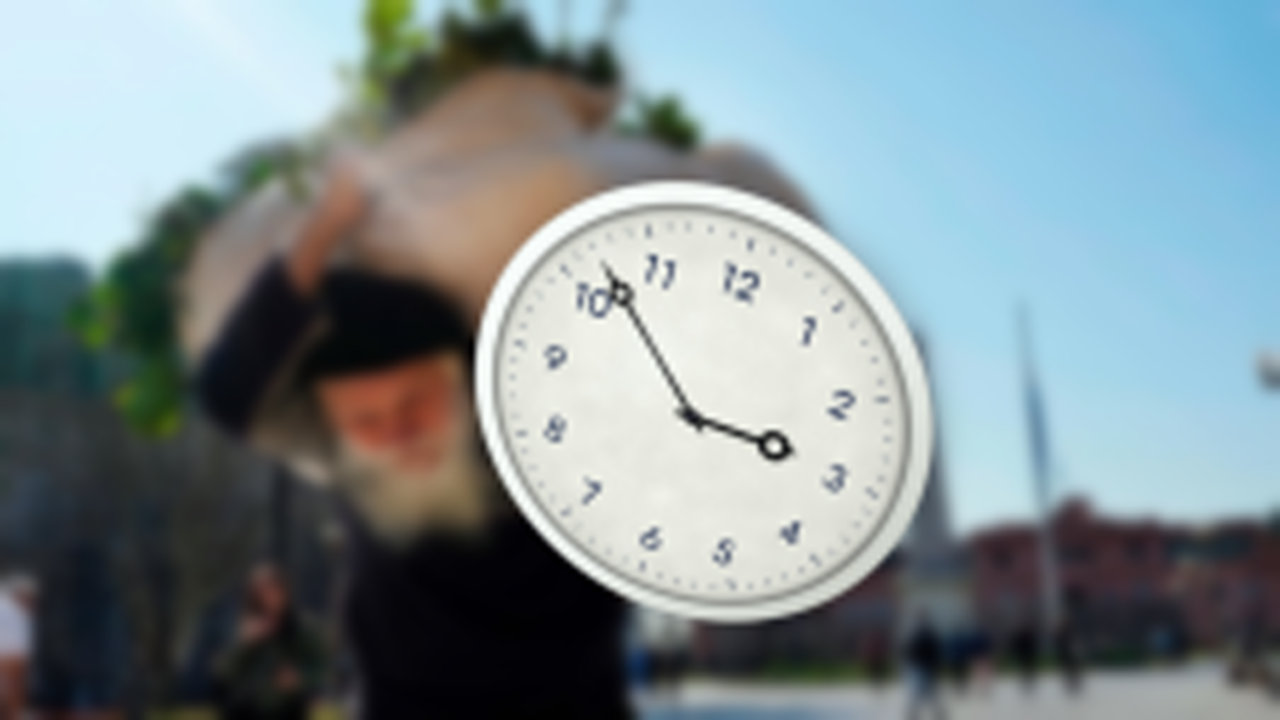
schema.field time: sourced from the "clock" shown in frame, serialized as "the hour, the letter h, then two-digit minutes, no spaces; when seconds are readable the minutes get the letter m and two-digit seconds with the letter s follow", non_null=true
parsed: 2h52
